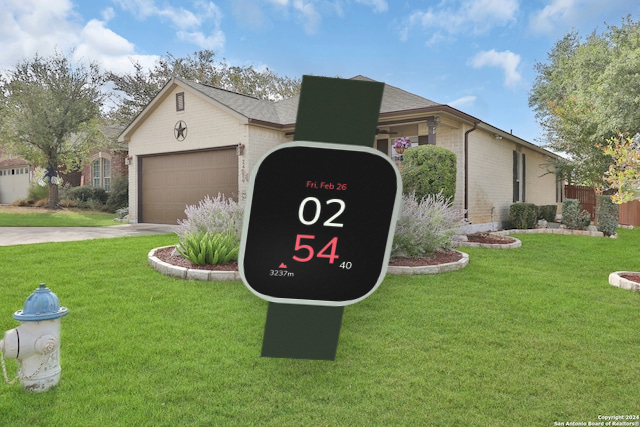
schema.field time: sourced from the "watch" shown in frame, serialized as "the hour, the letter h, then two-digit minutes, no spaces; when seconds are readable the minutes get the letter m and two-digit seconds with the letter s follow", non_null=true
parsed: 2h54m40s
